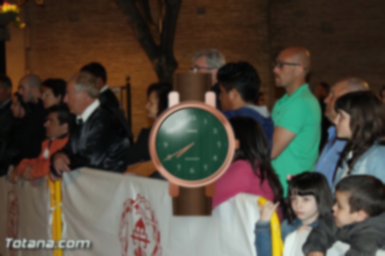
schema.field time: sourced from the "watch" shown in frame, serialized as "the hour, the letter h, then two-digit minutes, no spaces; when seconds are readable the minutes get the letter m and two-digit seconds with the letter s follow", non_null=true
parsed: 7h40
